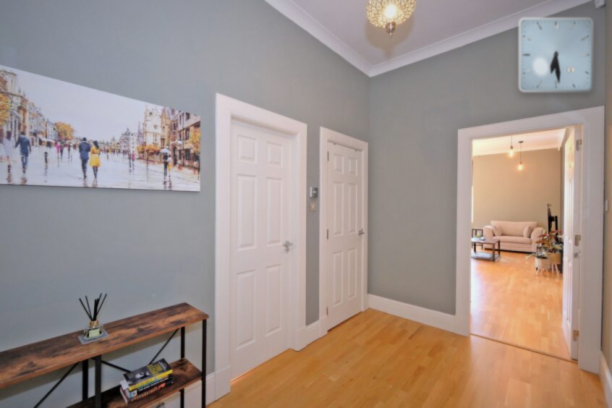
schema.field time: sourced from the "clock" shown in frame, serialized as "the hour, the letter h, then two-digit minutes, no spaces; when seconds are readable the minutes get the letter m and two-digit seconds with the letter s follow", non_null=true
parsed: 6h29
